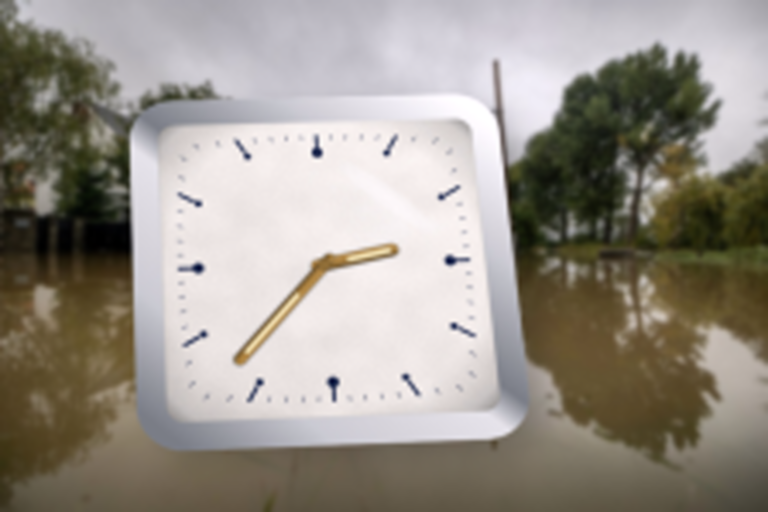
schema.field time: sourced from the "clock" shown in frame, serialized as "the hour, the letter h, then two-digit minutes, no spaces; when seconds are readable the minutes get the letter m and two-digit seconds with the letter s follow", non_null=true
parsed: 2h37
